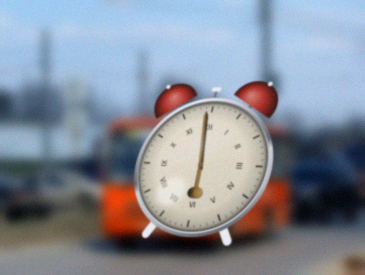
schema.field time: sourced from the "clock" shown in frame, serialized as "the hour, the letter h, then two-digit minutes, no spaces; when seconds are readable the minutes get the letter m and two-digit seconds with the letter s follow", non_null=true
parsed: 5h59
